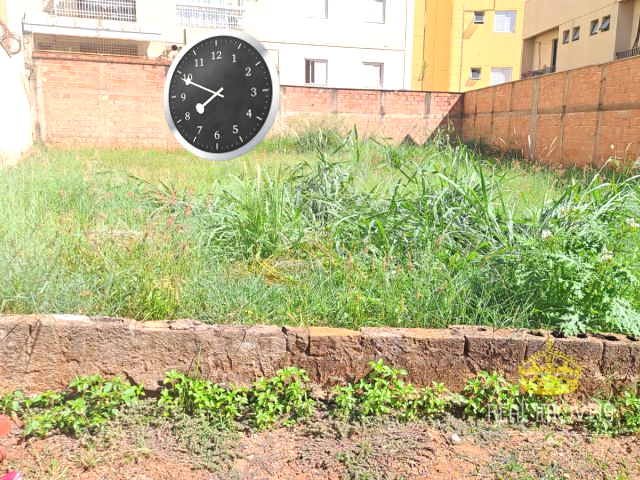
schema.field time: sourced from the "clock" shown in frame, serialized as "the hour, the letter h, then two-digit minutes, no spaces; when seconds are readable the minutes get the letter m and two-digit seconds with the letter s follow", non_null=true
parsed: 7h49
